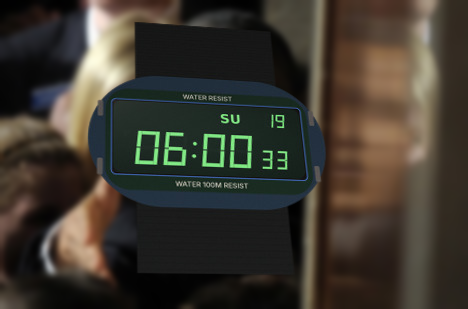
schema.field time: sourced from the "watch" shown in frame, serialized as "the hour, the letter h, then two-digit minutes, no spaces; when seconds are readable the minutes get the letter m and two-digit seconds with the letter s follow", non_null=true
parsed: 6h00m33s
